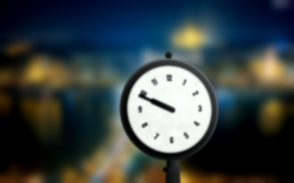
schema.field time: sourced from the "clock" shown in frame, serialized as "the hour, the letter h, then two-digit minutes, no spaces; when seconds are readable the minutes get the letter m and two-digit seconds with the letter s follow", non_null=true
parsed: 9h49
